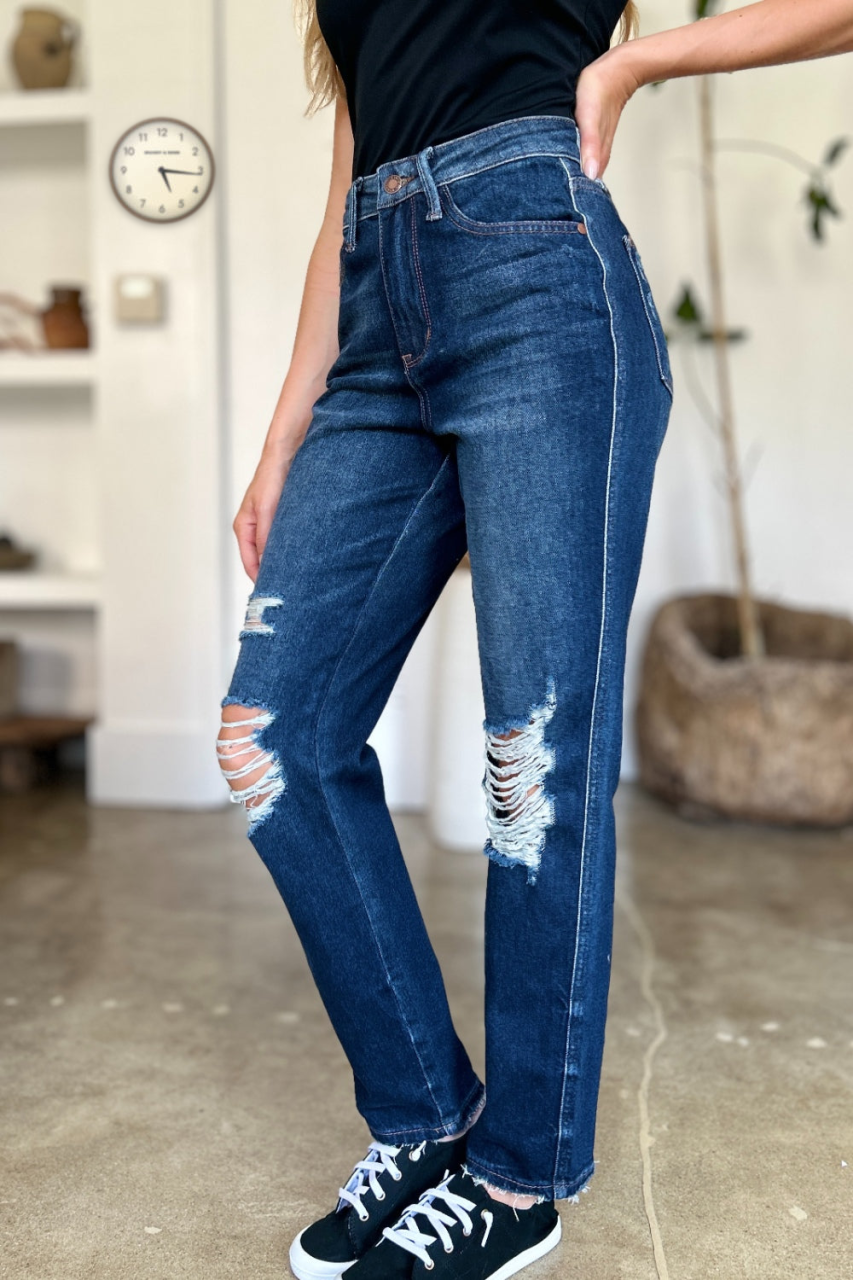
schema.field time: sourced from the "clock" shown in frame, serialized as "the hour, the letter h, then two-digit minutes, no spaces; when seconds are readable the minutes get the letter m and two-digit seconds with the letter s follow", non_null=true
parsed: 5h16
